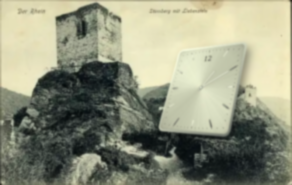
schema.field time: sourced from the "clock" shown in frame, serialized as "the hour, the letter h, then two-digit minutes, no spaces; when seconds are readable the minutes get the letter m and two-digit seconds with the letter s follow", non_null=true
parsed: 1h10
